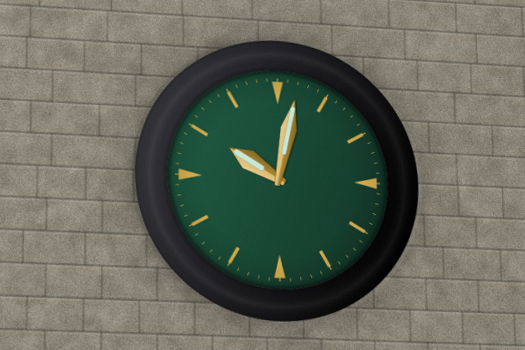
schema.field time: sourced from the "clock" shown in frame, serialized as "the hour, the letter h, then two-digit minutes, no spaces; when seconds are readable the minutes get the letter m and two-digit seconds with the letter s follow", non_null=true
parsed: 10h02
